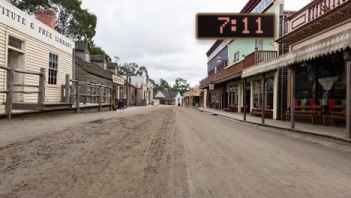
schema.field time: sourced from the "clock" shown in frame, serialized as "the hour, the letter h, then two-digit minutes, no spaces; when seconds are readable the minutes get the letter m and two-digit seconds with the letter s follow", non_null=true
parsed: 7h11
